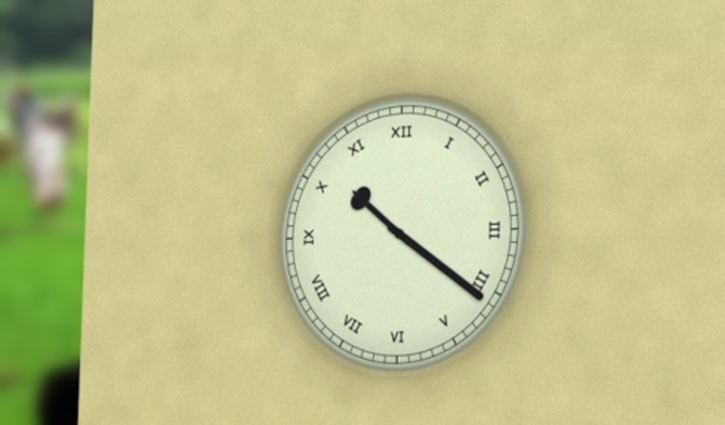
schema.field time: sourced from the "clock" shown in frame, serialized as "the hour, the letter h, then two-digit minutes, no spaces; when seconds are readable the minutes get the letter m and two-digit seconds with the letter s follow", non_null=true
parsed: 10h21
